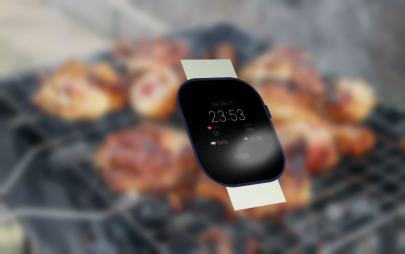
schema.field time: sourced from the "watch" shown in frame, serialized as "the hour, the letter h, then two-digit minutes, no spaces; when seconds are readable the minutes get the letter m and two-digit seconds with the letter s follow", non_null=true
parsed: 23h53
